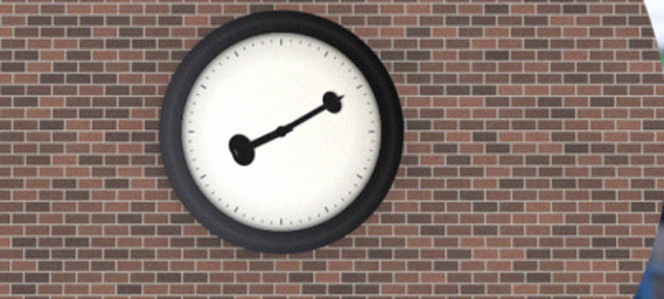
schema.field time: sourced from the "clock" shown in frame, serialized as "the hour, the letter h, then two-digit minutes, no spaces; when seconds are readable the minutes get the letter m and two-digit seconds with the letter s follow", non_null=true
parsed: 8h10
